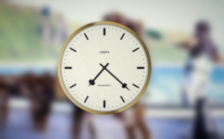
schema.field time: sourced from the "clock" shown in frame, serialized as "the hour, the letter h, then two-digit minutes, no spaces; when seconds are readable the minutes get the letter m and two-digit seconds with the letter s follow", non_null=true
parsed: 7h22
